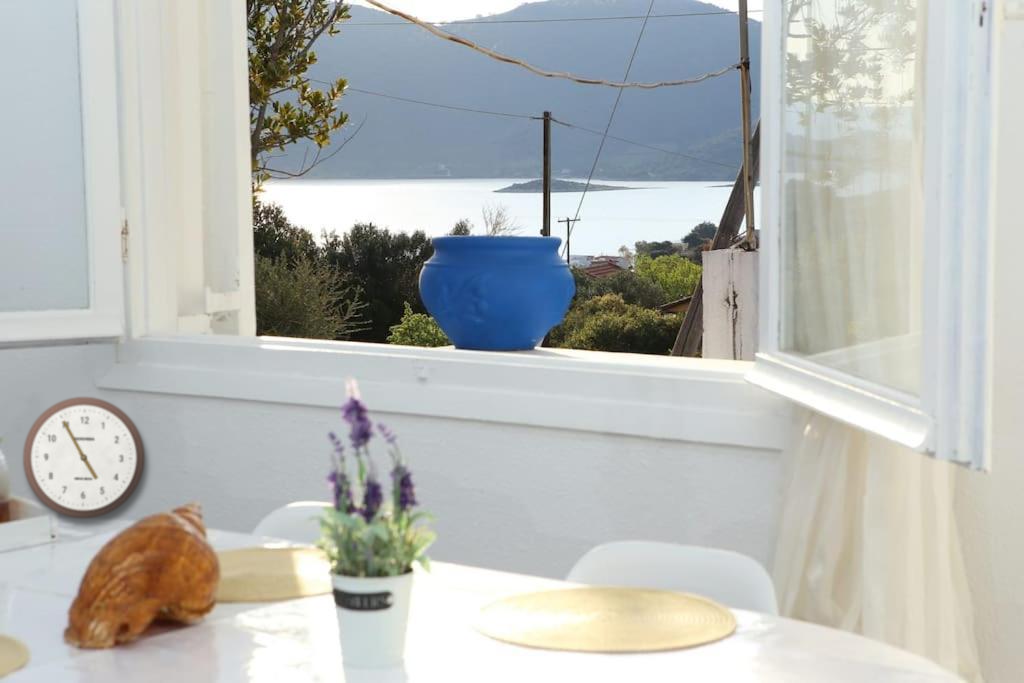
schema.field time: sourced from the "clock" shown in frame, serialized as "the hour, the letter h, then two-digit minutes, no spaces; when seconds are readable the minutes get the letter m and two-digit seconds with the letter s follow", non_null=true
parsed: 4h55
